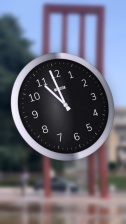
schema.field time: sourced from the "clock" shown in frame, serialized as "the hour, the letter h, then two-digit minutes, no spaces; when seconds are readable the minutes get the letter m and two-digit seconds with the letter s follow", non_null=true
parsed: 10h59
